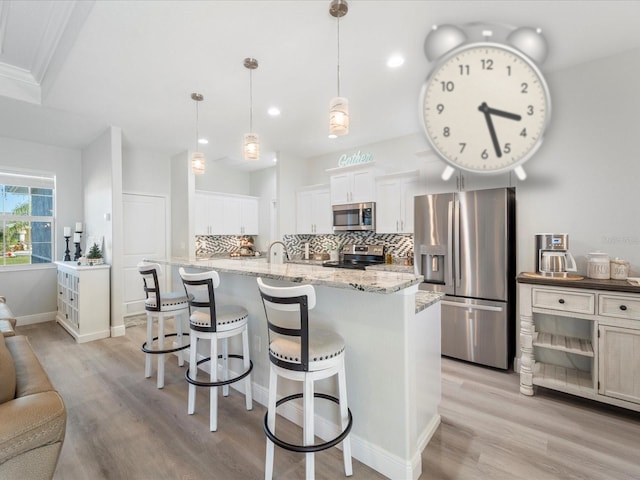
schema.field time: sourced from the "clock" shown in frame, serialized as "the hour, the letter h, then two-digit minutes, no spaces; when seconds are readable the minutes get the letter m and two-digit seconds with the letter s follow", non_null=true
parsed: 3h27
